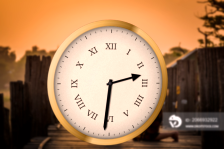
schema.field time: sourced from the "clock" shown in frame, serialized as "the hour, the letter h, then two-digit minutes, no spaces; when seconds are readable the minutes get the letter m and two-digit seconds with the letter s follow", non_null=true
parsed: 2h31
